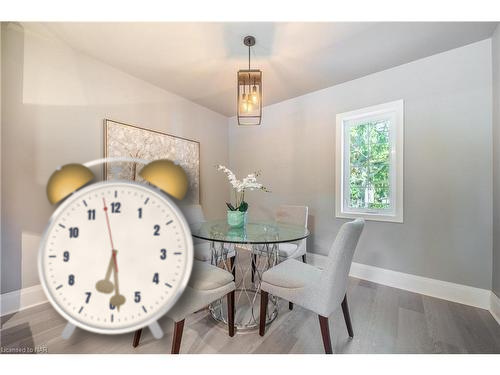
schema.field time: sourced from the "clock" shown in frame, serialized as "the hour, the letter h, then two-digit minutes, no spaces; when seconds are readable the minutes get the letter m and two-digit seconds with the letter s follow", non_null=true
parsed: 6h28m58s
